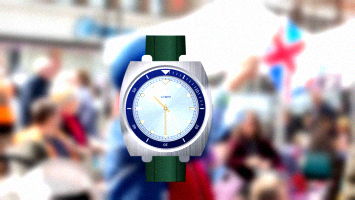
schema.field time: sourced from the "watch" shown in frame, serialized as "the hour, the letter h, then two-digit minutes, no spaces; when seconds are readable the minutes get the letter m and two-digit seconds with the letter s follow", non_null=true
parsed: 10h30
